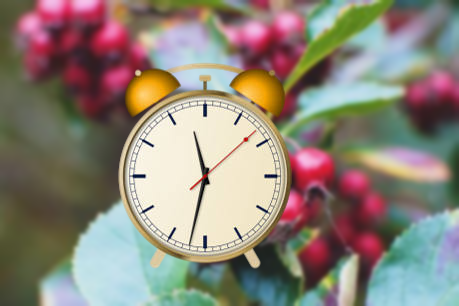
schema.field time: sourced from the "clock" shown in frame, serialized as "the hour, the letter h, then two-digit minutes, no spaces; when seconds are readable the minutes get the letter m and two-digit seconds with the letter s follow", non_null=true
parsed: 11h32m08s
